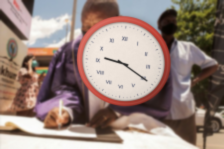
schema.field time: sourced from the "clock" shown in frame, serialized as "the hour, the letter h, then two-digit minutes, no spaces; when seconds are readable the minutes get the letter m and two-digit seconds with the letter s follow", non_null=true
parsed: 9h20
